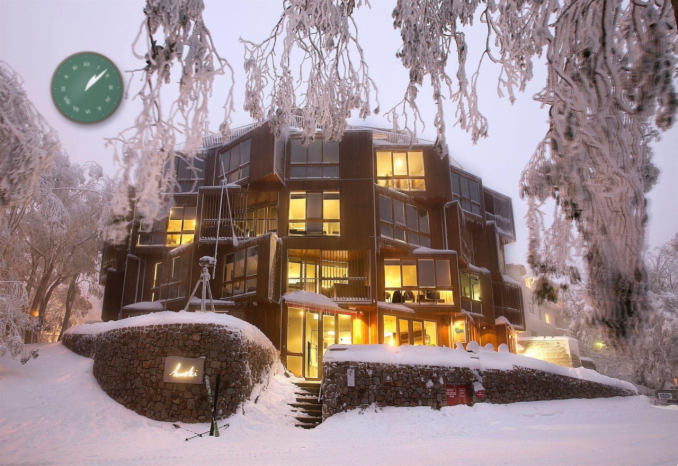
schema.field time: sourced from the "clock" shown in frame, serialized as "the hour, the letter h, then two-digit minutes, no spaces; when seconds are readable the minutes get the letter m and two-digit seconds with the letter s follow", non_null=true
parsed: 1h08
